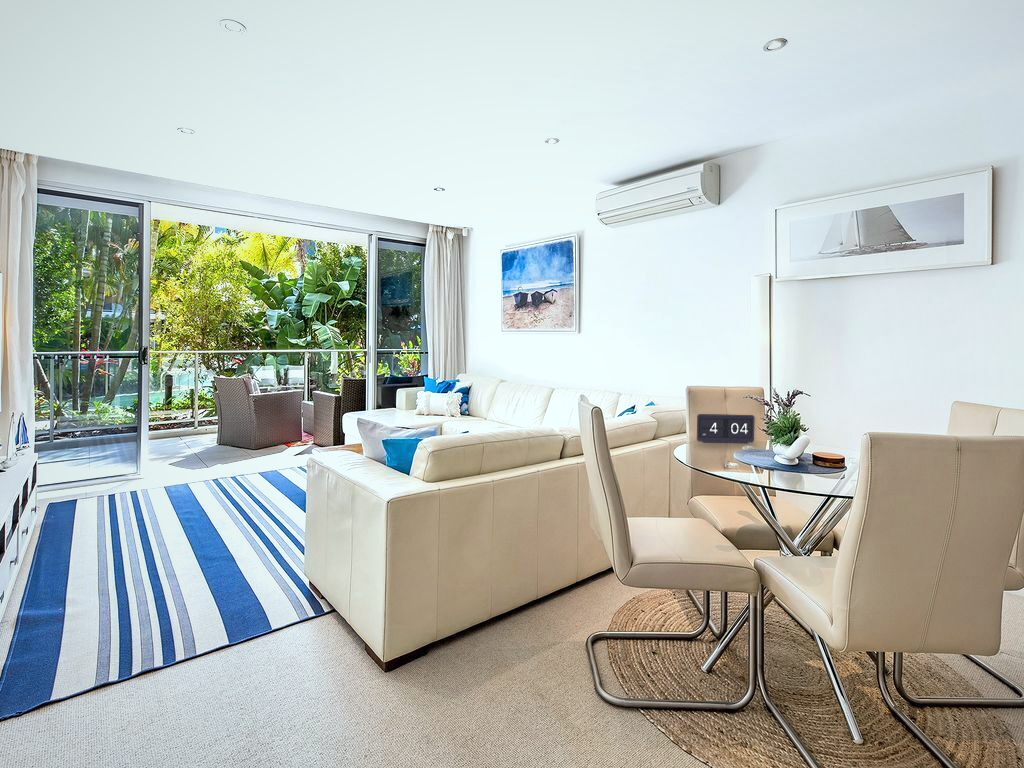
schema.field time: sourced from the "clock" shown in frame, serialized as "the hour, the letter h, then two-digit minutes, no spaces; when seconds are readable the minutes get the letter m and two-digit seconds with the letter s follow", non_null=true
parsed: 4h04
